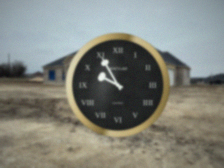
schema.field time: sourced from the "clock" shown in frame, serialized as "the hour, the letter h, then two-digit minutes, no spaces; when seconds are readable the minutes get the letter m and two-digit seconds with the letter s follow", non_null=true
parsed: 9h55
